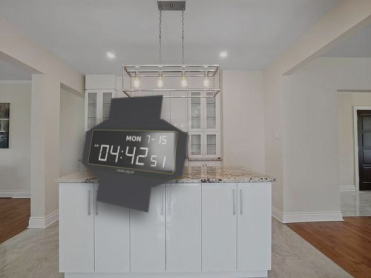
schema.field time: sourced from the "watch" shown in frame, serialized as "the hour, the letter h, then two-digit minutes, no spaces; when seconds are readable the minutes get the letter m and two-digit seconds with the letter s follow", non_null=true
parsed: 4h42m51s
